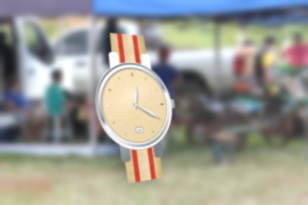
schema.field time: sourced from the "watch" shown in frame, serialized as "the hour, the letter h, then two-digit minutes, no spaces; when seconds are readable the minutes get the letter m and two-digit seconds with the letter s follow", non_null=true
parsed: 12h20
